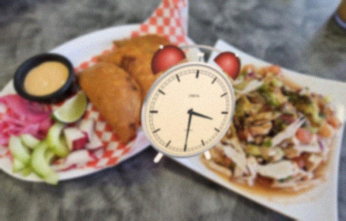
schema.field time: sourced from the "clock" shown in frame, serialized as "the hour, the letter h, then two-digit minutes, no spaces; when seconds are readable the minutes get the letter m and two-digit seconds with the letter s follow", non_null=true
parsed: 3h30
